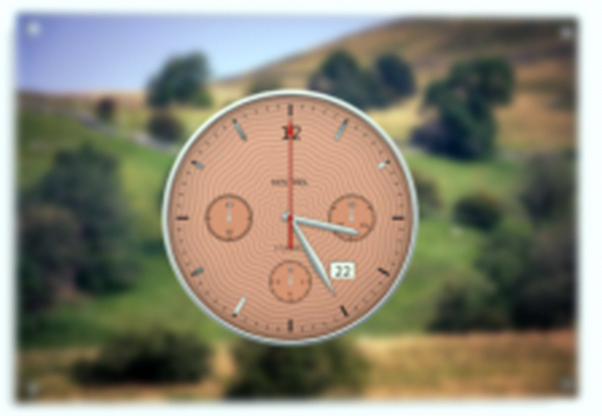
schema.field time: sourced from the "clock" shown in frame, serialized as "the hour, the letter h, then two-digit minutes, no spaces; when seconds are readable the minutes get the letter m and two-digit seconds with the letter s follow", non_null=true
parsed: 3h25
